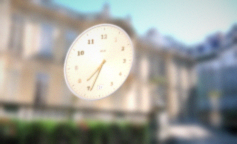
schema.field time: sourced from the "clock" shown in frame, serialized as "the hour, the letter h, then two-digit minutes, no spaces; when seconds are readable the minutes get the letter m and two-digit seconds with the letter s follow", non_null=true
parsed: 7h34
